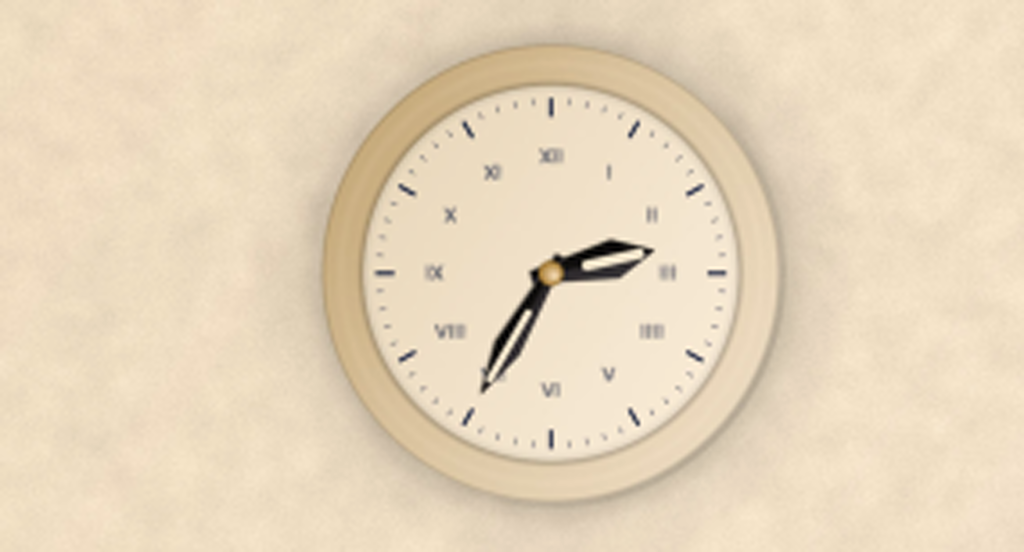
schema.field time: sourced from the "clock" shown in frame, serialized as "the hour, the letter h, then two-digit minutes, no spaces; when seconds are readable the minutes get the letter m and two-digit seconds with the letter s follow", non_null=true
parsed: 2h35
